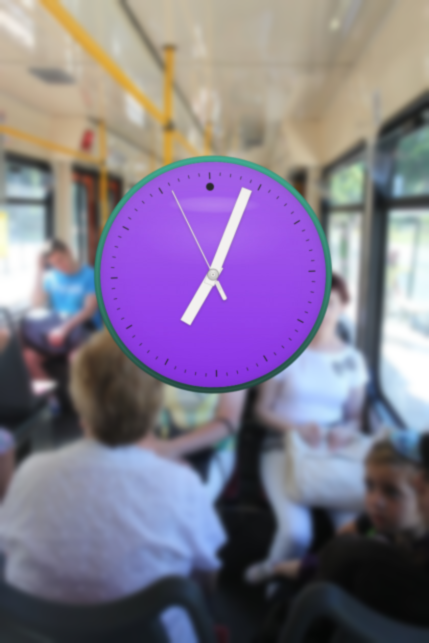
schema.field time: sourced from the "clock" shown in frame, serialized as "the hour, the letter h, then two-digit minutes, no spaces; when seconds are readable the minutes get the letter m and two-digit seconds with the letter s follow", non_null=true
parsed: 7h03m56s
